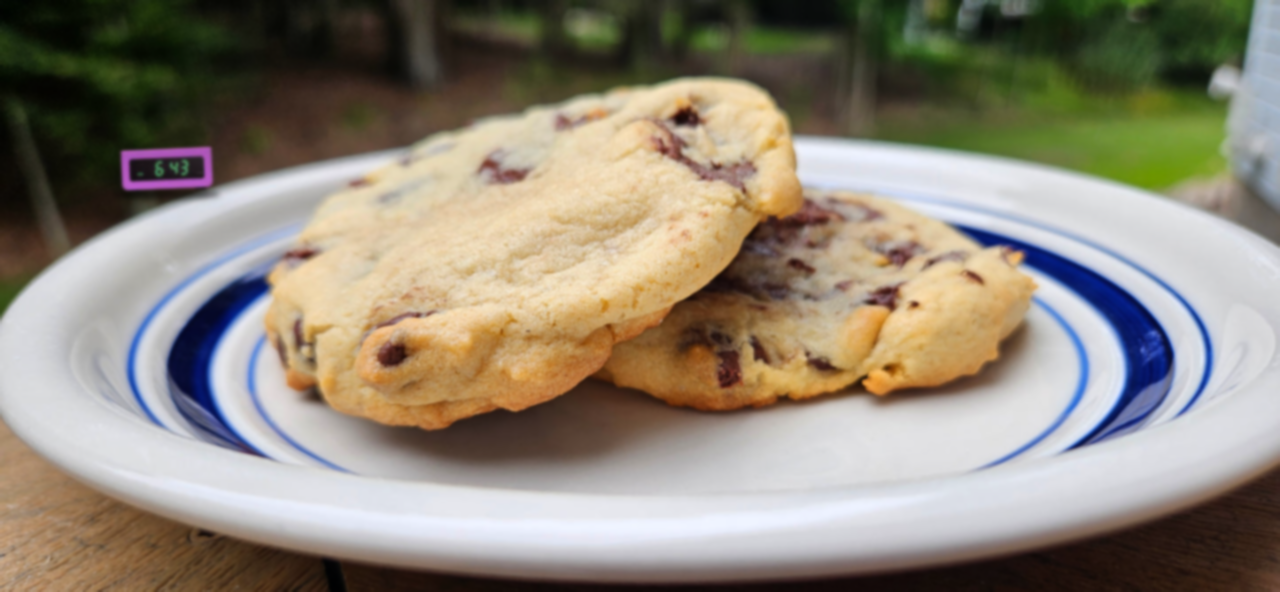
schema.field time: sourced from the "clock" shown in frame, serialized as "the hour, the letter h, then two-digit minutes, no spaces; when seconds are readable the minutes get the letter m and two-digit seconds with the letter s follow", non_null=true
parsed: 6h43
